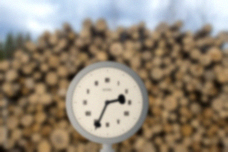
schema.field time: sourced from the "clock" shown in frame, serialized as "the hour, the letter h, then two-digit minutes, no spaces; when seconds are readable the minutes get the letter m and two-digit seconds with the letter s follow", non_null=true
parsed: 2h34
